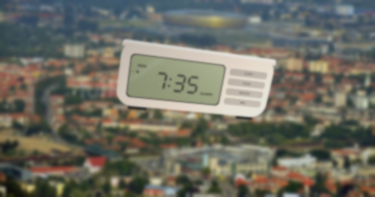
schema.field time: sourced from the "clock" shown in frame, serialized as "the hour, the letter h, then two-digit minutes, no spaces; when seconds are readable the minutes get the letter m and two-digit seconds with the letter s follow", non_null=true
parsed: 7h35
